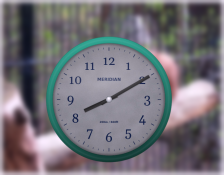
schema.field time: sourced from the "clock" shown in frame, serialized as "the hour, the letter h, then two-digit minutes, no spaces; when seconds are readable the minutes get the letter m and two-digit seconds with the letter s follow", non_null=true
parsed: 8h10
